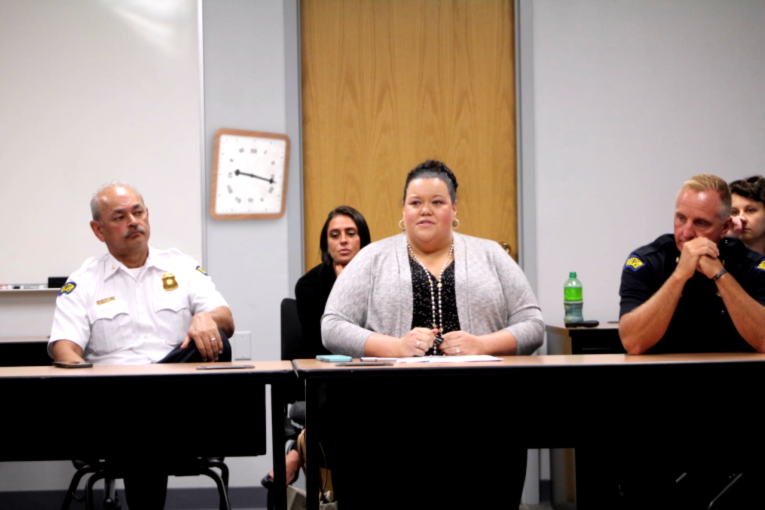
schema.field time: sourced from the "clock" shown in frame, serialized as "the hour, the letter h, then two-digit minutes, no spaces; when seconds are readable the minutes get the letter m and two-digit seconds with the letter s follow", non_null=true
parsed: 9h17
